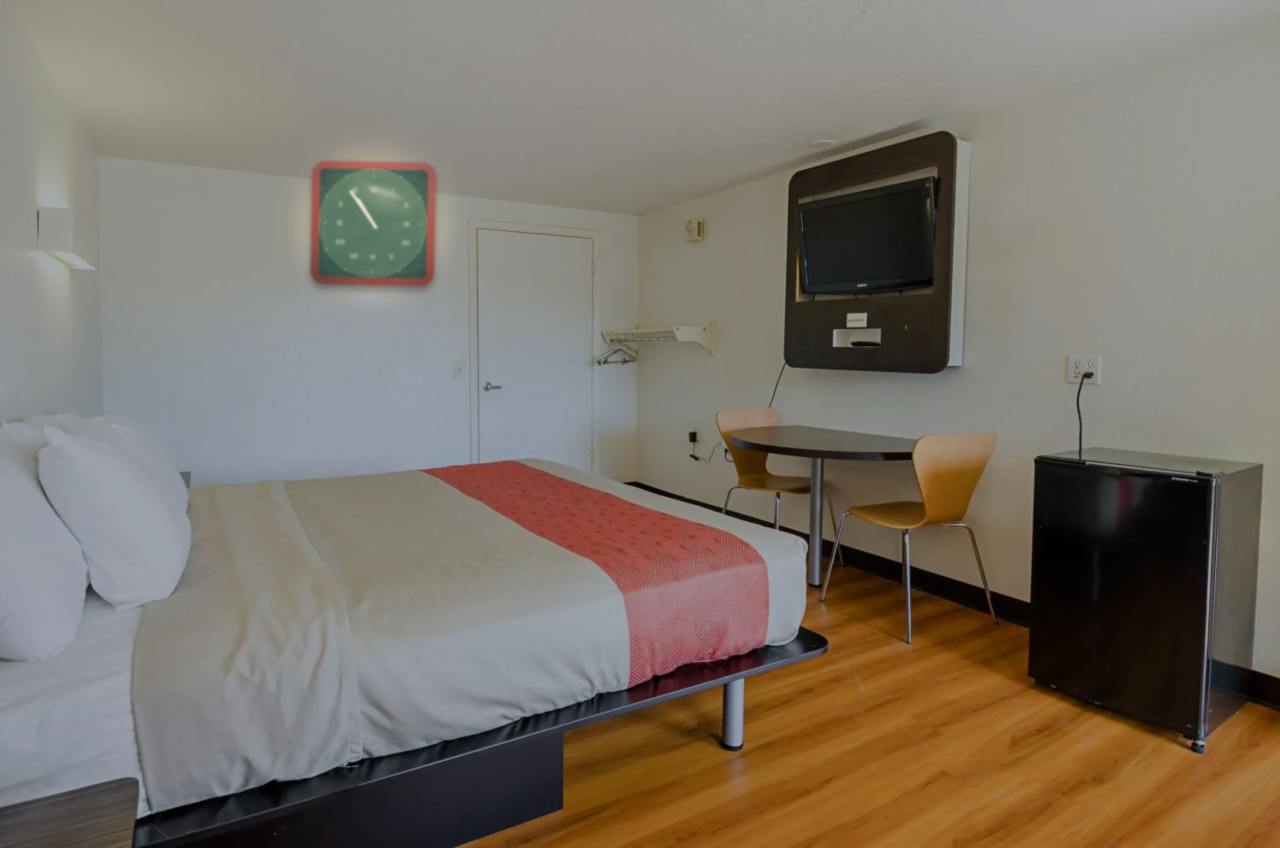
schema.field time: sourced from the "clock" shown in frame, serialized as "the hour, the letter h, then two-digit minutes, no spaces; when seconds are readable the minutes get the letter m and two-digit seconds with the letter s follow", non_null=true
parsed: 10h54
